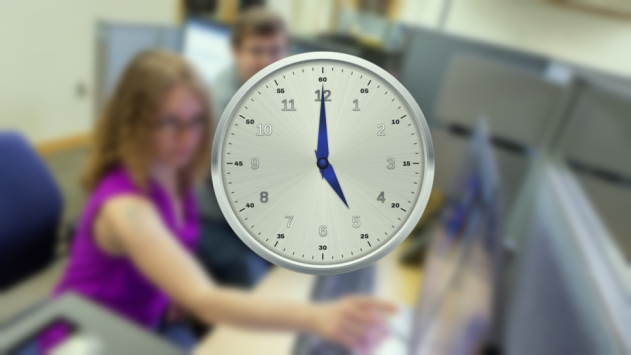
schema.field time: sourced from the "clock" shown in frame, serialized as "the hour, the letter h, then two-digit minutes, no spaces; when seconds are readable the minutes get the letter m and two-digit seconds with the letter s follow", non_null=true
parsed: 5h00
